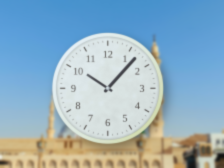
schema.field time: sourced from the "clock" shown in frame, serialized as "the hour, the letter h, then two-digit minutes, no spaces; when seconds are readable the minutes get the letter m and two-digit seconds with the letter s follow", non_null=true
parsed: 10h07
